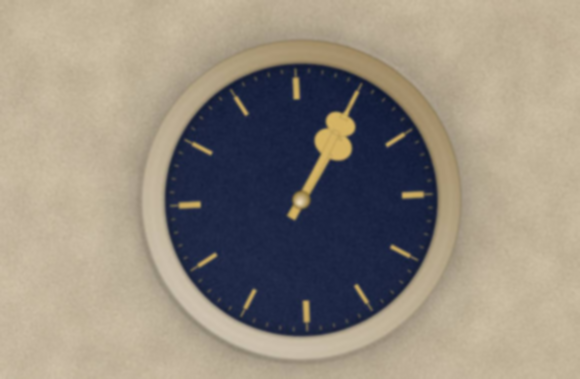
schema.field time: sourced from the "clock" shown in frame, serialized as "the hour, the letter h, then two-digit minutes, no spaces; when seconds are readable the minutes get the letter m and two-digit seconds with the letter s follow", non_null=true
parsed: 1h05
